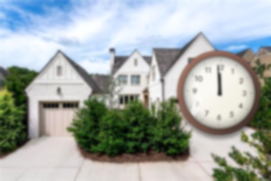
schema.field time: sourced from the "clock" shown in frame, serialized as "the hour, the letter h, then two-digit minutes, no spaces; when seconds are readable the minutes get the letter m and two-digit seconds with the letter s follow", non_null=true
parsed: 11h59
